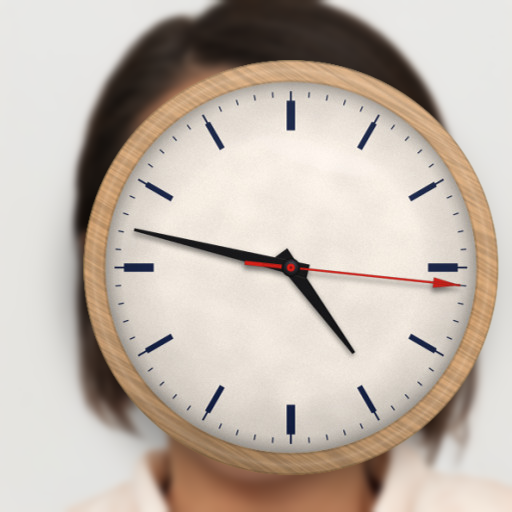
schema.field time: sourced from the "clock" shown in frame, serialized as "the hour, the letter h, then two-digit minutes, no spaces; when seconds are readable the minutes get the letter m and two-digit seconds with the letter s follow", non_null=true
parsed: 4h47m16s
